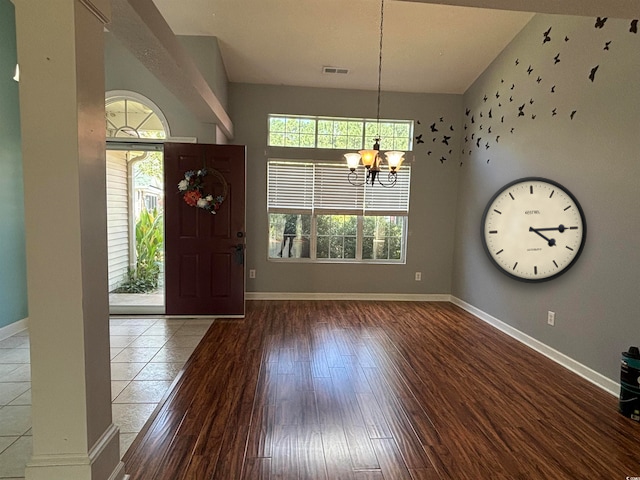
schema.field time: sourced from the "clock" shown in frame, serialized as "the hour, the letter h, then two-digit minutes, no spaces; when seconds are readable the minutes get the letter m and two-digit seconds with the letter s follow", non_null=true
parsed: 4h15
